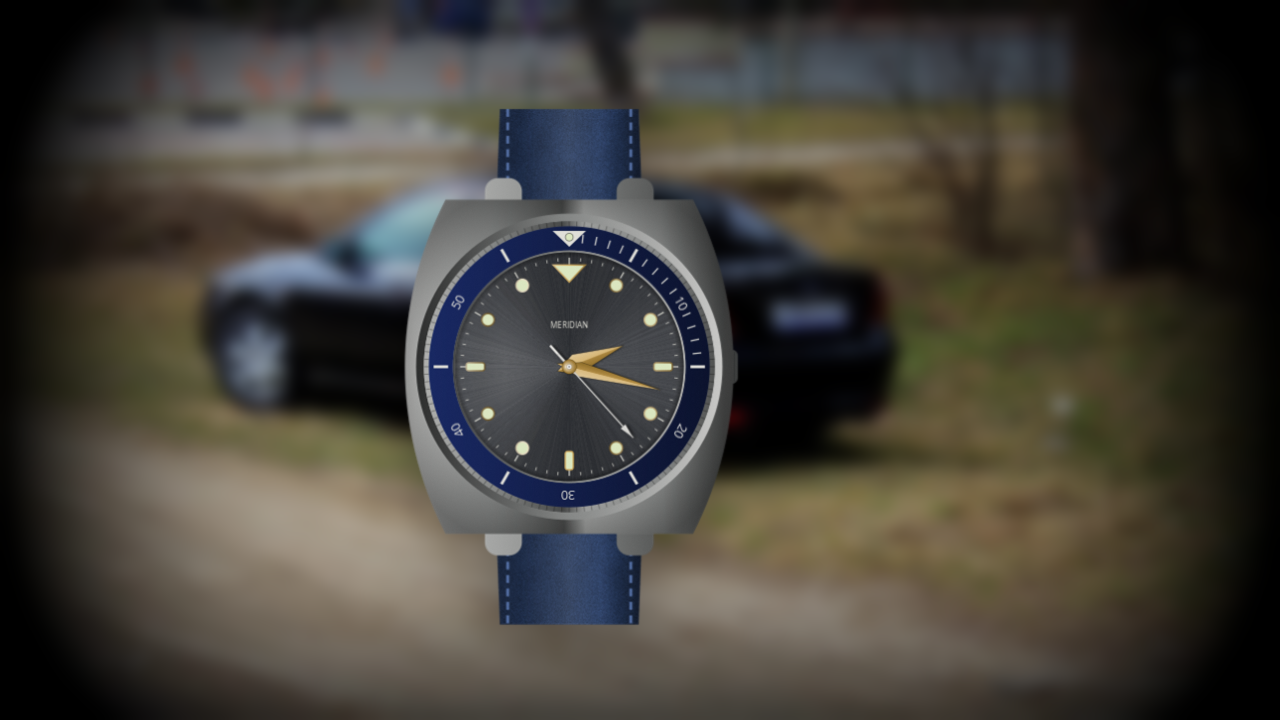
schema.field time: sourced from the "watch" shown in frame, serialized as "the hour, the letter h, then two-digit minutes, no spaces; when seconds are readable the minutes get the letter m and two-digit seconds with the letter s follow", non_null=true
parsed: 2h17m23s
